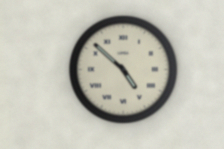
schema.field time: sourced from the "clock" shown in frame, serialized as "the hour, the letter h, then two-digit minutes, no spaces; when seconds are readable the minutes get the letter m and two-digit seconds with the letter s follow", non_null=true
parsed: 4h52
